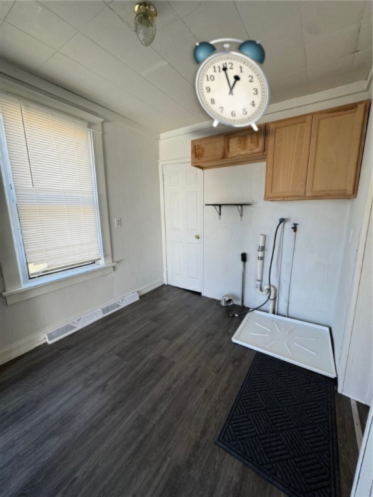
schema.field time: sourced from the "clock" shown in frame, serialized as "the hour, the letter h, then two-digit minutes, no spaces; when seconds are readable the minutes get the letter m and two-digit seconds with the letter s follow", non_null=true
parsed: 12h58
